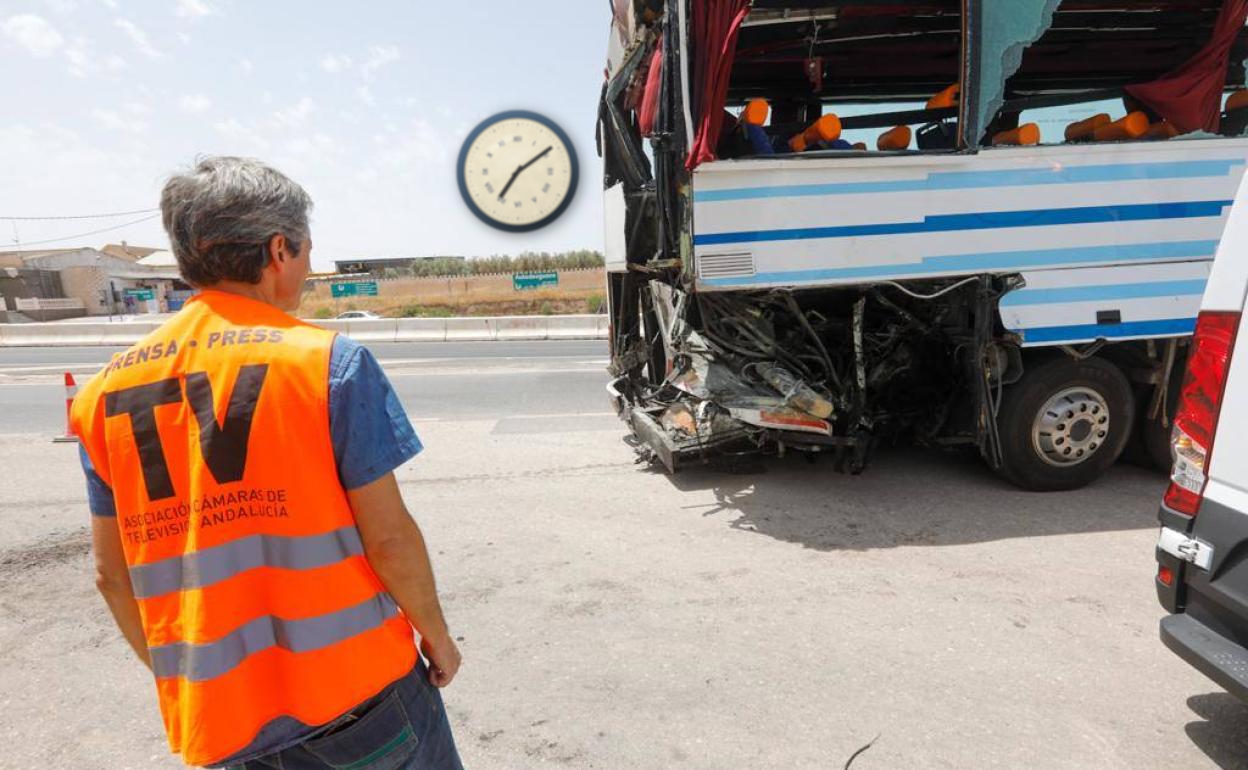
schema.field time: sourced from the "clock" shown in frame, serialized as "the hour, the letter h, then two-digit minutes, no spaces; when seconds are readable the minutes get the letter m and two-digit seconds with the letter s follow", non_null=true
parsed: 7h09
